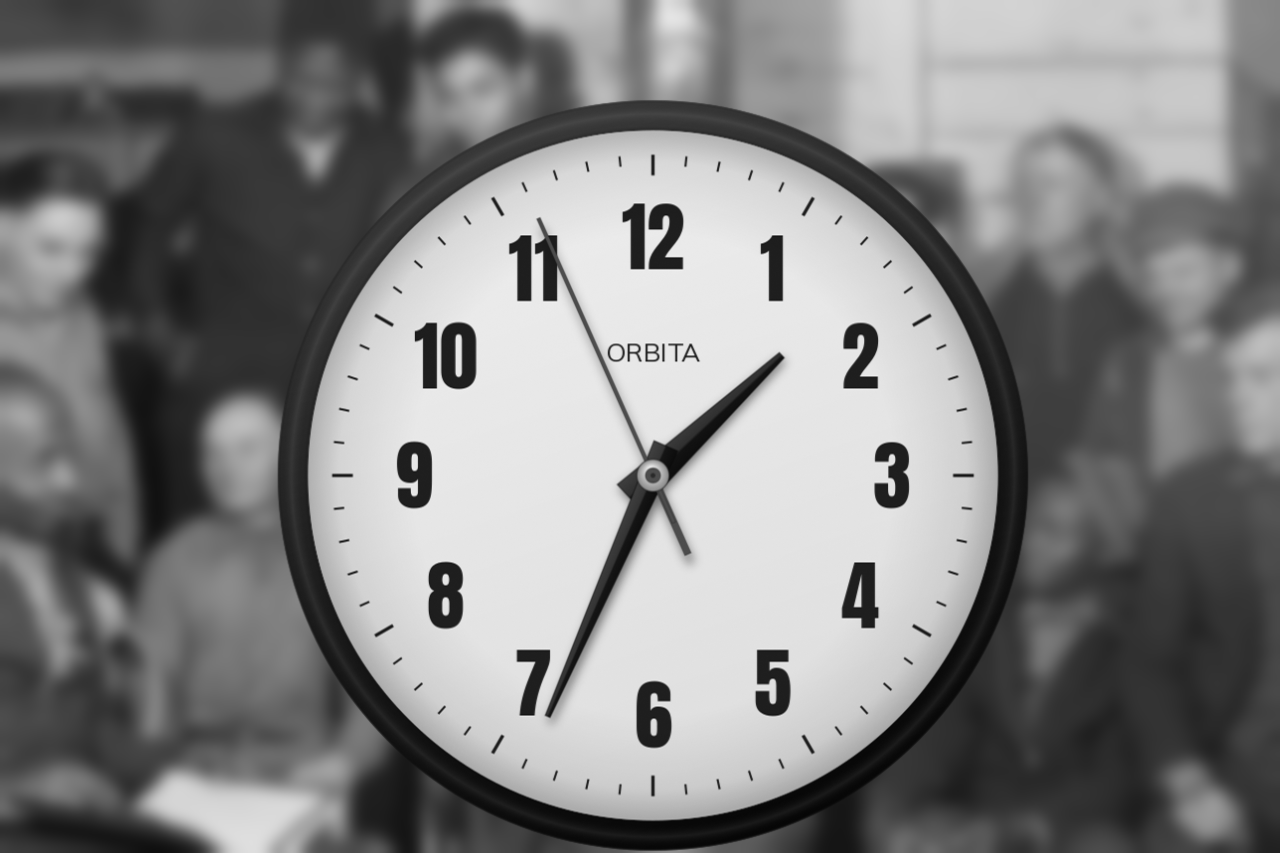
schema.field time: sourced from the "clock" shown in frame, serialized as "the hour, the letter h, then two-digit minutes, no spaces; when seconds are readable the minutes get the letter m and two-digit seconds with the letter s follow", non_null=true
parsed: 1h33m56s
